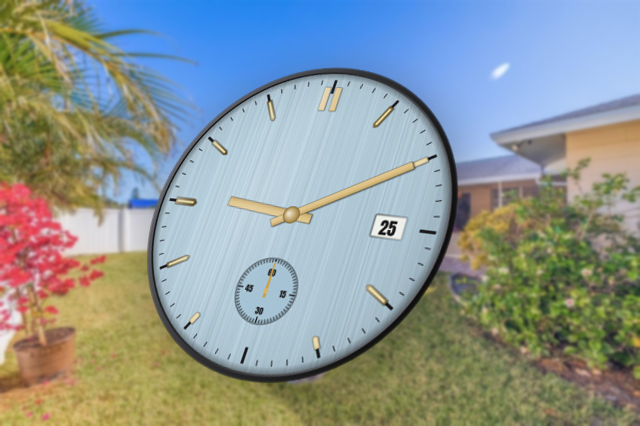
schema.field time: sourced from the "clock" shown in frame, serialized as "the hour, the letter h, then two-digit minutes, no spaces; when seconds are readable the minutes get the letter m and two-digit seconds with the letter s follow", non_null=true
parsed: 9h10
